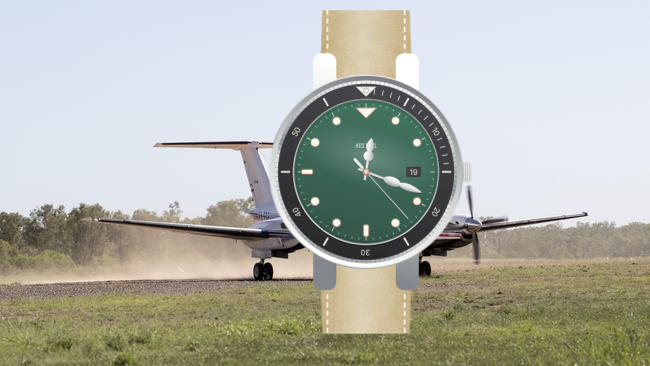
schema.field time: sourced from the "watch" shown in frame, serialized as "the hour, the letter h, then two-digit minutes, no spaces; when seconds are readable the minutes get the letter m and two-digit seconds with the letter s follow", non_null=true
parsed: 12h18m23s
